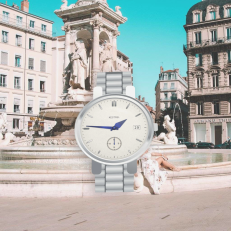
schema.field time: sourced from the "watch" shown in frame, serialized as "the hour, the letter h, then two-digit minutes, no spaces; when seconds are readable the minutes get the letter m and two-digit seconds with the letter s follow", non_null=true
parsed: 1h46
